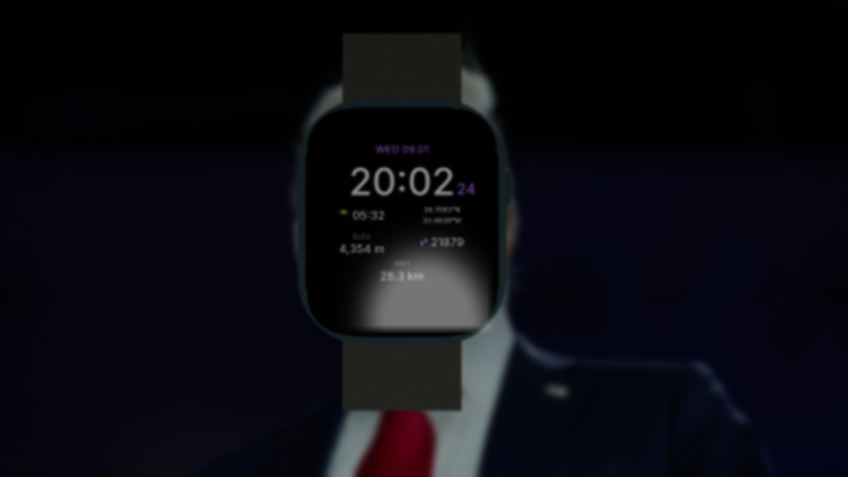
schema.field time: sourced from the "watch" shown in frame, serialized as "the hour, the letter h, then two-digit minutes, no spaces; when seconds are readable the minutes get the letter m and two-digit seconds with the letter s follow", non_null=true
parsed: 20h02
